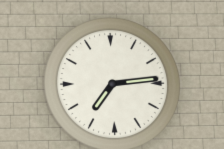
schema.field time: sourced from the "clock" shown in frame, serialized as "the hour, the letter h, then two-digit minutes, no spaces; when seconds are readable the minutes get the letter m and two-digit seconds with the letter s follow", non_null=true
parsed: 7h14
